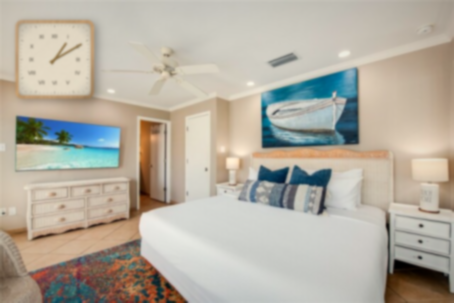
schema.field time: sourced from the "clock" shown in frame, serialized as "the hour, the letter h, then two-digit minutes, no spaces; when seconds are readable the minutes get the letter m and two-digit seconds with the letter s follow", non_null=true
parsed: 1h10
